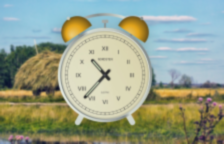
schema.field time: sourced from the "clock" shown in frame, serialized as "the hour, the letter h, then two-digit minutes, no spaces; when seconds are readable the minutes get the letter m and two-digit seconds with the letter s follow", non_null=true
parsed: 10h37
